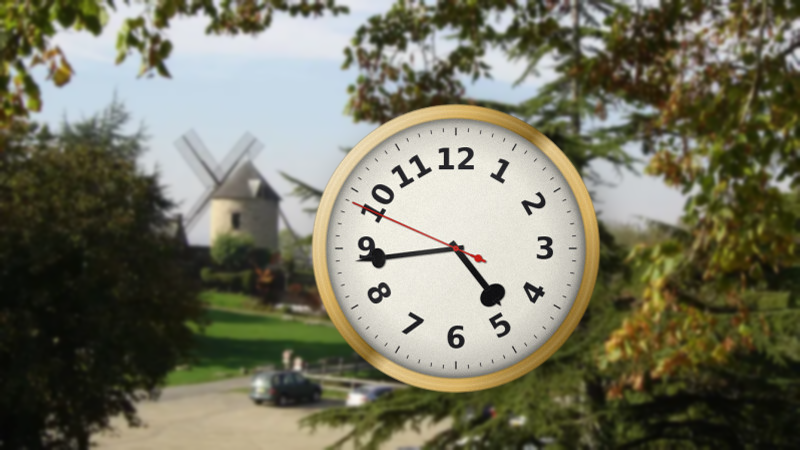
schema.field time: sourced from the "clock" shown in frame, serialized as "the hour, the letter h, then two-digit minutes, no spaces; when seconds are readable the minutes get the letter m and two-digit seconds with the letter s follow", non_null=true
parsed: 4h43m49s
